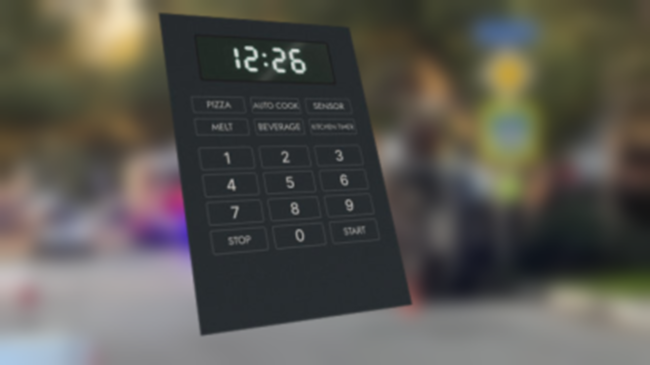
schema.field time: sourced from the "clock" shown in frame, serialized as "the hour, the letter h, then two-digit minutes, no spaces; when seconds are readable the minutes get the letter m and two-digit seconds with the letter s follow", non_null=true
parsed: 12h26
